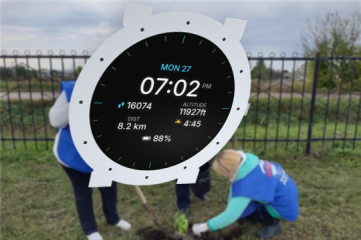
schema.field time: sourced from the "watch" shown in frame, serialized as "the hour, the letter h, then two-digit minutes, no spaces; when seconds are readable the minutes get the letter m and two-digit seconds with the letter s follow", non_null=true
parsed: 7h02
